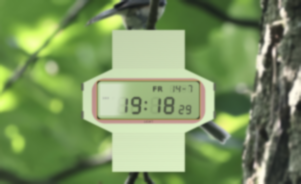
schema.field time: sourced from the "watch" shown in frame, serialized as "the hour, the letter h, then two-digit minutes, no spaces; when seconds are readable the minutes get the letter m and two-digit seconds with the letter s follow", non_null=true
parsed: 19h18
